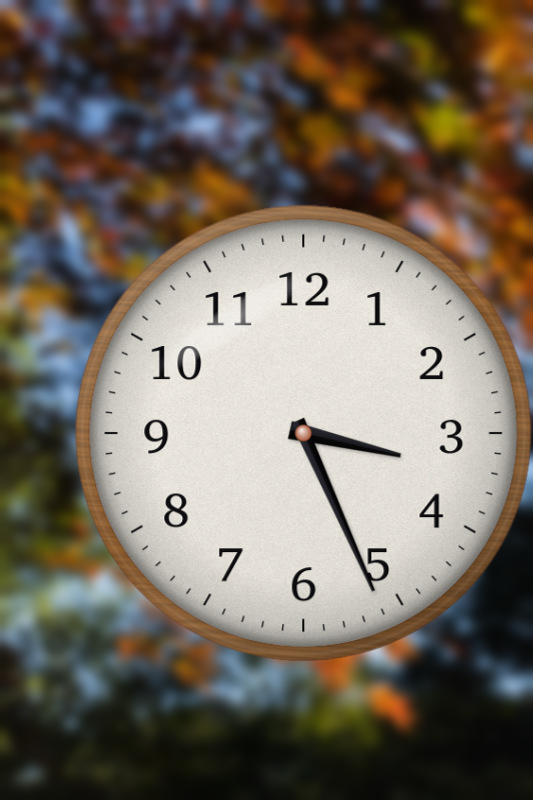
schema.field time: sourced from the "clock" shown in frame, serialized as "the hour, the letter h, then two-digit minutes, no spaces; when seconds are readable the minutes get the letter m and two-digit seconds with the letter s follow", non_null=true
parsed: 3h26
